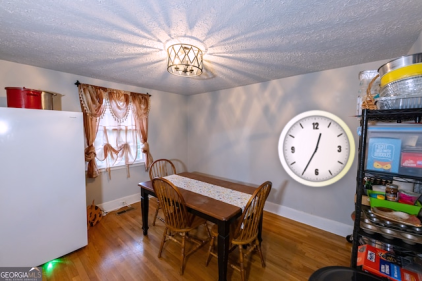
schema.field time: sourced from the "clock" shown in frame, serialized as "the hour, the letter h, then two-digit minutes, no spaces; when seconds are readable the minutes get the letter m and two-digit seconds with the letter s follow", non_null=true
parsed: 12h35
